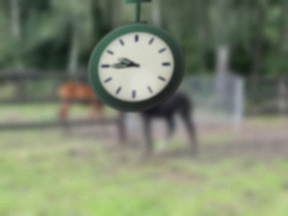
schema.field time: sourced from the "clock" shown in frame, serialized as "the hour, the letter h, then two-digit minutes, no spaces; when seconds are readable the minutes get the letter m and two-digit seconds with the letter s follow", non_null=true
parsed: 9h45
